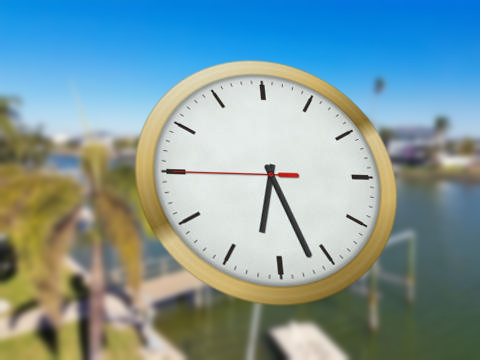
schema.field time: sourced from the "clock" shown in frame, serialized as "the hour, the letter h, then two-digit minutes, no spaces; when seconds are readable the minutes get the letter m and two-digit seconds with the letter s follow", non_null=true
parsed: 6h26m45s
